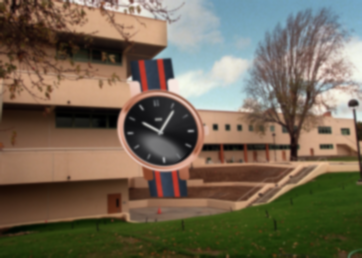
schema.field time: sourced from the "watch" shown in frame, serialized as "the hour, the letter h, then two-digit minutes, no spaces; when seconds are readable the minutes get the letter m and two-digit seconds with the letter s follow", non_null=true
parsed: 10h06
